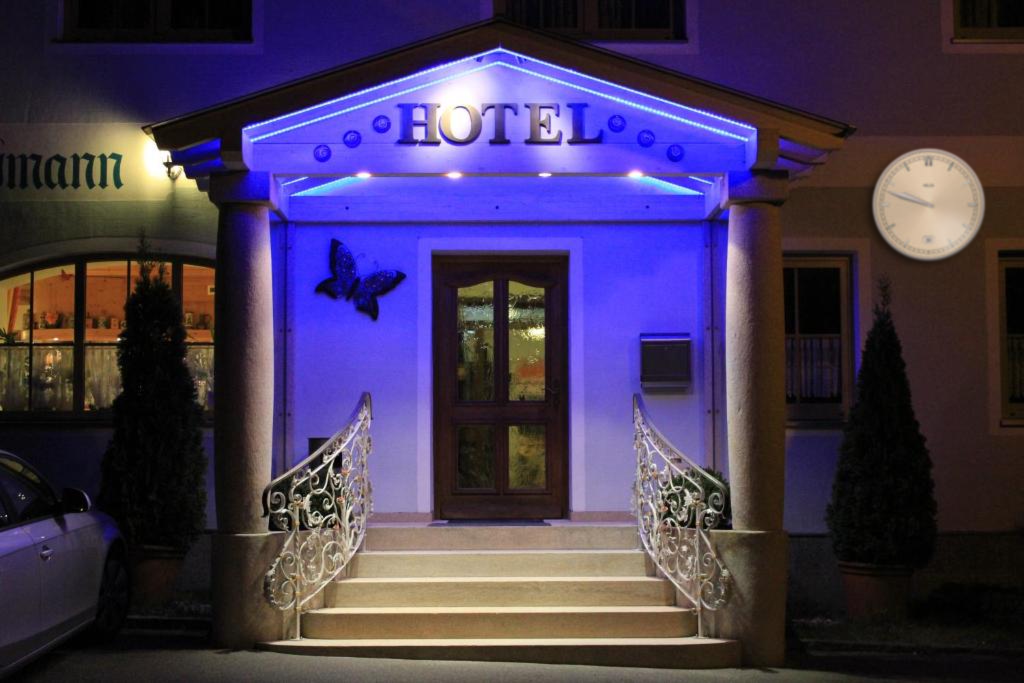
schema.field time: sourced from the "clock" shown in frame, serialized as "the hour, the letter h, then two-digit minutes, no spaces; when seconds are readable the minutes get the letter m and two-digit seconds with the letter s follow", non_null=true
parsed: 9h48
